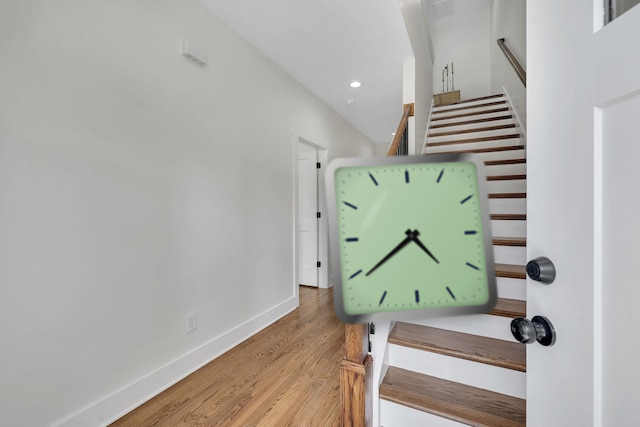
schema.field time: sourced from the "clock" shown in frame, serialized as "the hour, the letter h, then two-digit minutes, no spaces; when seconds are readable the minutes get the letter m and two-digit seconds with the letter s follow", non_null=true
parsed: 4h39
